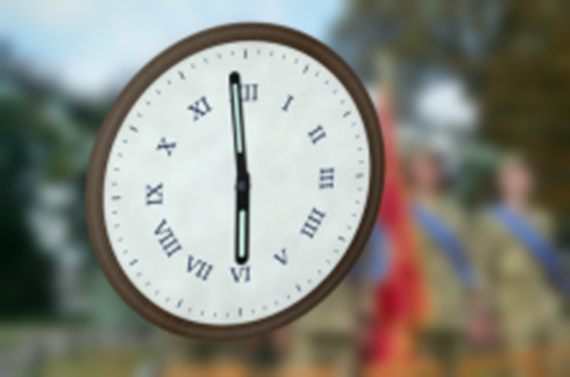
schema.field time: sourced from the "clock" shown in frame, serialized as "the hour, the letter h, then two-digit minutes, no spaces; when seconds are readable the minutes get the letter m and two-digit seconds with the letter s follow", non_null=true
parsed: 5h59
